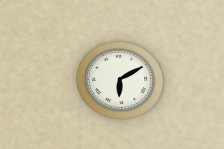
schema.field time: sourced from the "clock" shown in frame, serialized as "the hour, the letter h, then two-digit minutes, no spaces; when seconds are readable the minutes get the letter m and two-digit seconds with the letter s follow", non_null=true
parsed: 6h10
